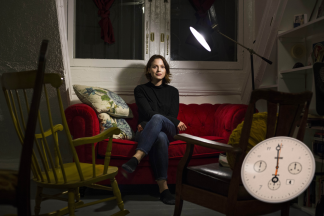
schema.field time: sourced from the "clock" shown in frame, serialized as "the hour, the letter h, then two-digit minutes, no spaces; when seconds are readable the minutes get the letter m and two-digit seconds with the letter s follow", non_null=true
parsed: 5h59
